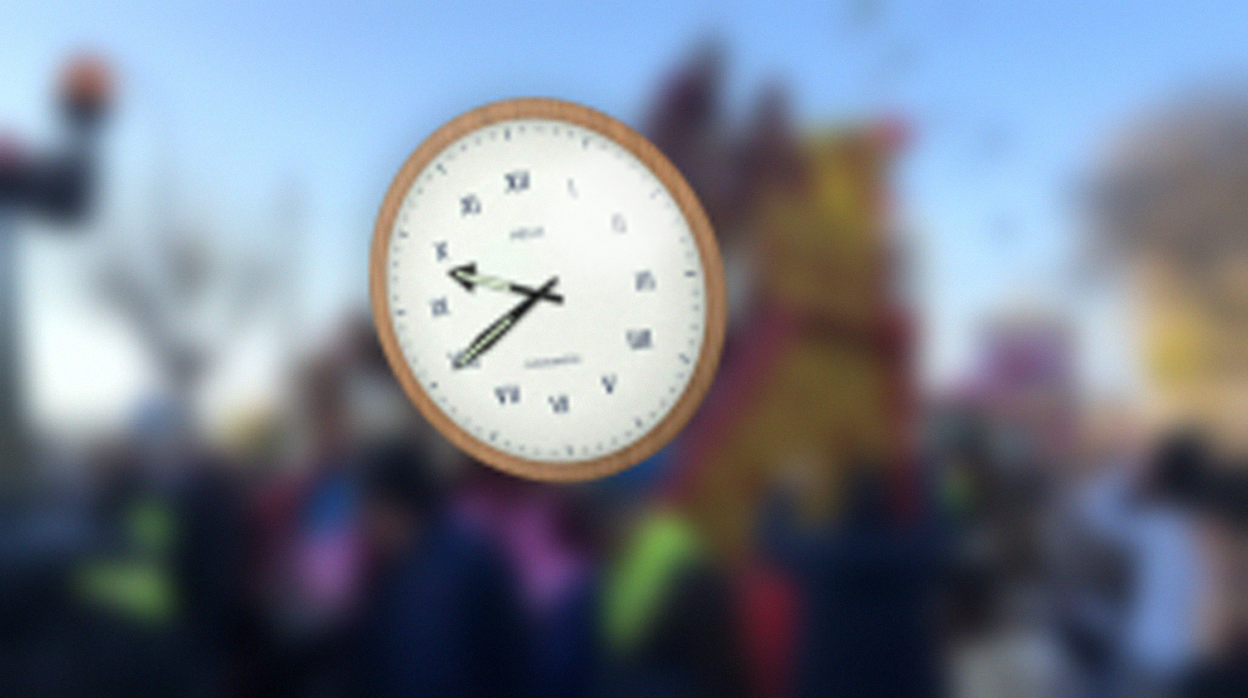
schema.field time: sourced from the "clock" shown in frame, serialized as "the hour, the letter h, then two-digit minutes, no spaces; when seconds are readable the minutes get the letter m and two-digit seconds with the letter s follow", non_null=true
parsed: 9h40
